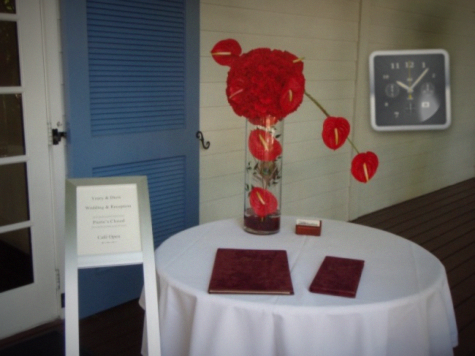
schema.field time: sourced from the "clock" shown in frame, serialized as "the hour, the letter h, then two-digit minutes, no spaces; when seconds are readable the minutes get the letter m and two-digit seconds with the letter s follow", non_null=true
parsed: 10h07
